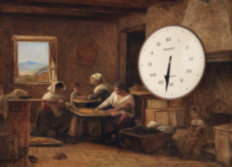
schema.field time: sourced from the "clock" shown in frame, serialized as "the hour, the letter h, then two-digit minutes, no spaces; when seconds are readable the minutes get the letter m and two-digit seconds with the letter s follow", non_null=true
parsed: 6h32
